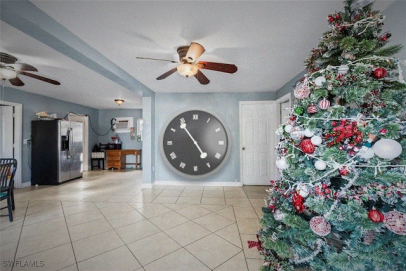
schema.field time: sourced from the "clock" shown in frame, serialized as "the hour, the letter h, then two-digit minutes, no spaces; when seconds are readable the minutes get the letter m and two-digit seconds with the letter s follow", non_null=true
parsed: 4h54
